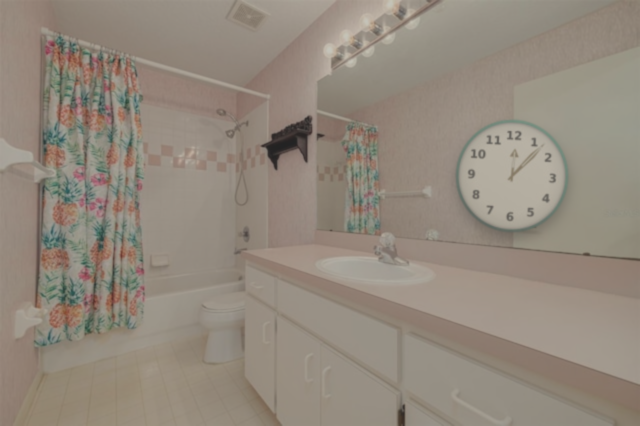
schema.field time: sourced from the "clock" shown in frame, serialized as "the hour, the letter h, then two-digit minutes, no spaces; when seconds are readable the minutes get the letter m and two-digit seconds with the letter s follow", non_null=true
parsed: 12h07
